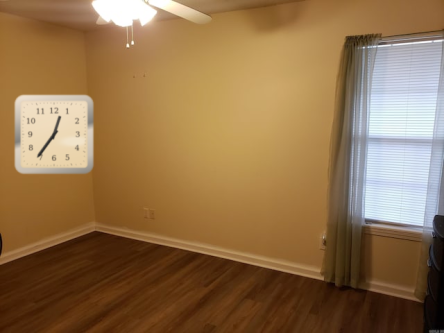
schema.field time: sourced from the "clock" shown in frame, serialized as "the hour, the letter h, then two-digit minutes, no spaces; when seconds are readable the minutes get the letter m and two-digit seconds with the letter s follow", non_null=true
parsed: 12h36
